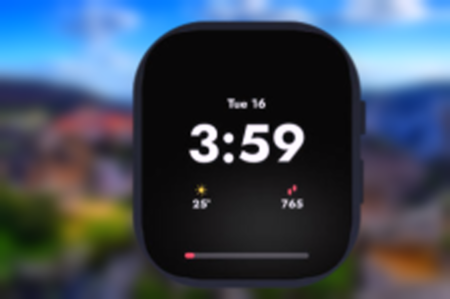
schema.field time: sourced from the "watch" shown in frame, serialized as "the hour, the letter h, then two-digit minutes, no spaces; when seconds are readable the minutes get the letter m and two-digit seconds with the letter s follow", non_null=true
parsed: 3h59
